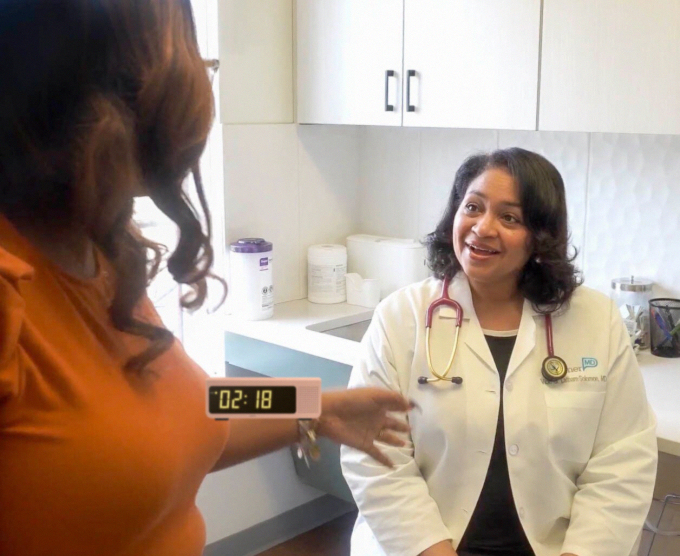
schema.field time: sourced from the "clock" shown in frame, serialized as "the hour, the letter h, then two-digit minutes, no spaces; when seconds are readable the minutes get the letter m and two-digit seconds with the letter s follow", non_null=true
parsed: 2h18
